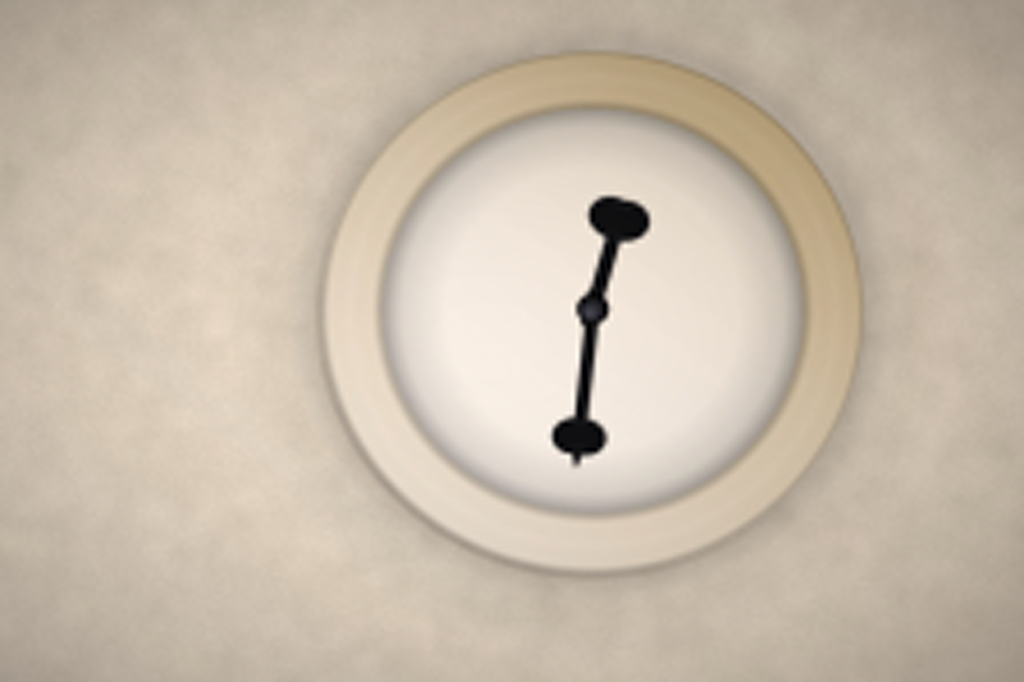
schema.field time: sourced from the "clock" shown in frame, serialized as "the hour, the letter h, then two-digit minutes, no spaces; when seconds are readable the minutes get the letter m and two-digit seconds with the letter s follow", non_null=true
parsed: 12h31
